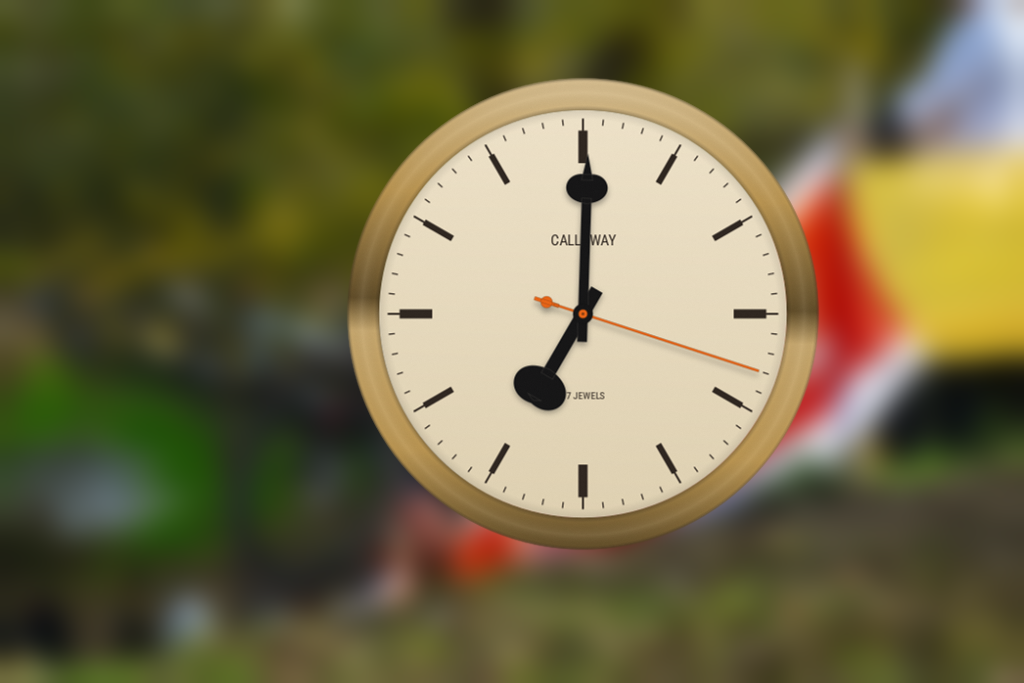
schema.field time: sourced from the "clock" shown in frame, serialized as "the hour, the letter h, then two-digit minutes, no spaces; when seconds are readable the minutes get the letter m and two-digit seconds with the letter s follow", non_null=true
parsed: 7h00m18s
